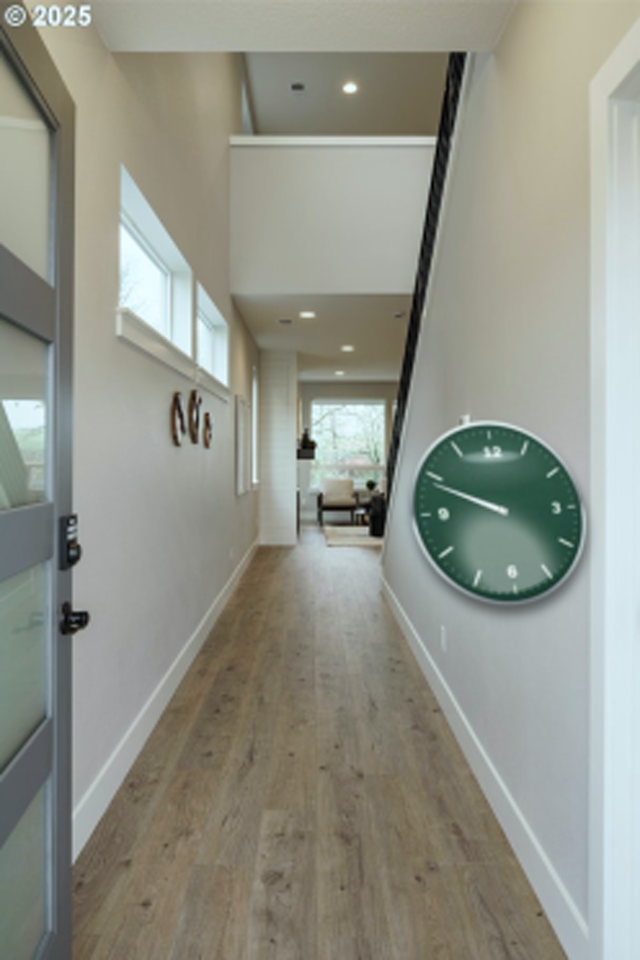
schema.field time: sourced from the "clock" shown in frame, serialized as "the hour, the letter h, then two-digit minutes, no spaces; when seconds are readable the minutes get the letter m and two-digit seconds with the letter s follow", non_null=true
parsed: 9h49
